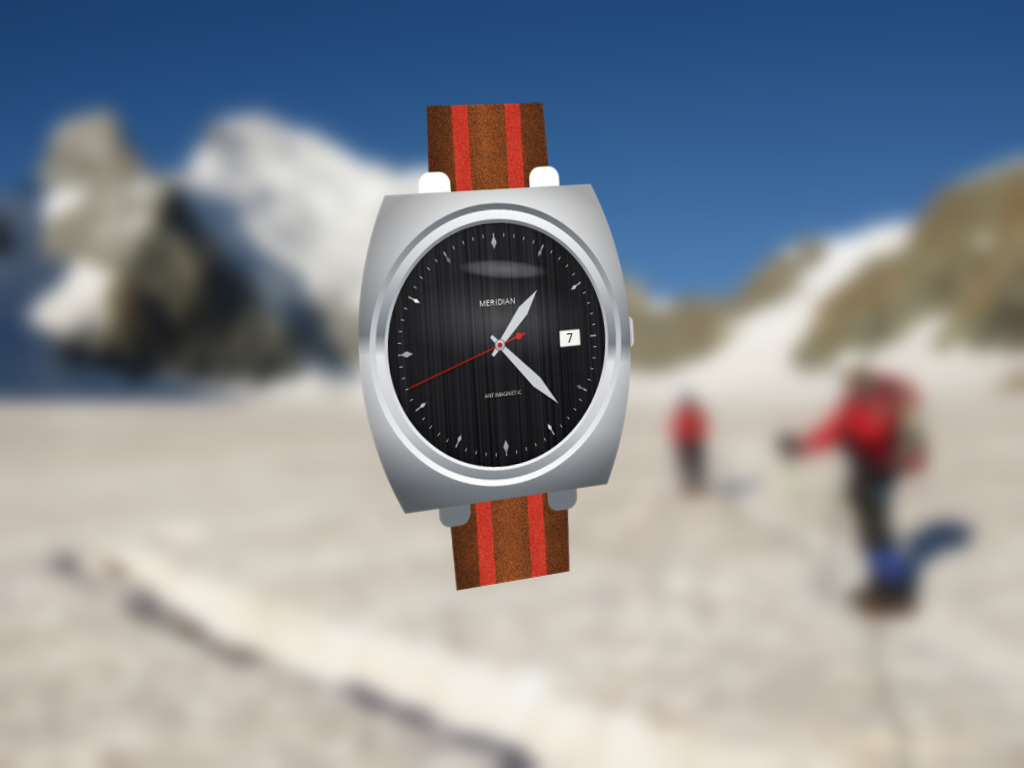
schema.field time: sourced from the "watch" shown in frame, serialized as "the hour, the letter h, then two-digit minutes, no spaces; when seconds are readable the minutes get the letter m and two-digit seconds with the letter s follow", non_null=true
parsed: 1h22m42s
